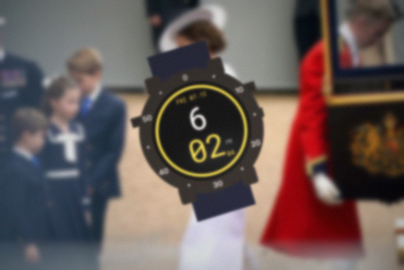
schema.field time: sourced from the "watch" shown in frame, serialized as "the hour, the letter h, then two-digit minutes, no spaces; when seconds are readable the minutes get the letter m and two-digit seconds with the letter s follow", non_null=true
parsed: 6h02
